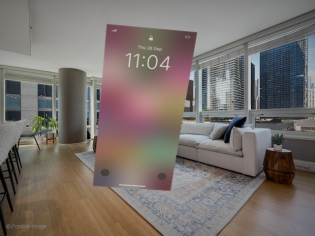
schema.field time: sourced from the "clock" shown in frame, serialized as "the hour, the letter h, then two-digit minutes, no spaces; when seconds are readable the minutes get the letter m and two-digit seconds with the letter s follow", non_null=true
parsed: 11h04
